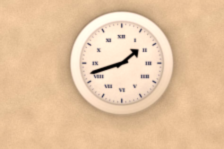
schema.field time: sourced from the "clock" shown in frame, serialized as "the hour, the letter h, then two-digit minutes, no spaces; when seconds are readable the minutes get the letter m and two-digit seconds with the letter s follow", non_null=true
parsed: 1h42
